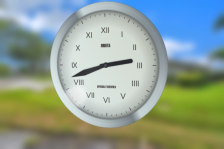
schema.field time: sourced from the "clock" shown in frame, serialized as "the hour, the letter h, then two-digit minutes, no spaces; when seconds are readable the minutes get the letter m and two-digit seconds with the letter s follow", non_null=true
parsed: 2h42
